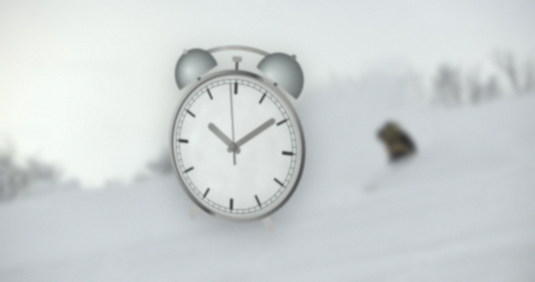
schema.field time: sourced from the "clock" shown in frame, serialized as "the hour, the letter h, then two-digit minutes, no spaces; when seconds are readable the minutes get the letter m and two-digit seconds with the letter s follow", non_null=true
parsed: 10h08m59s
